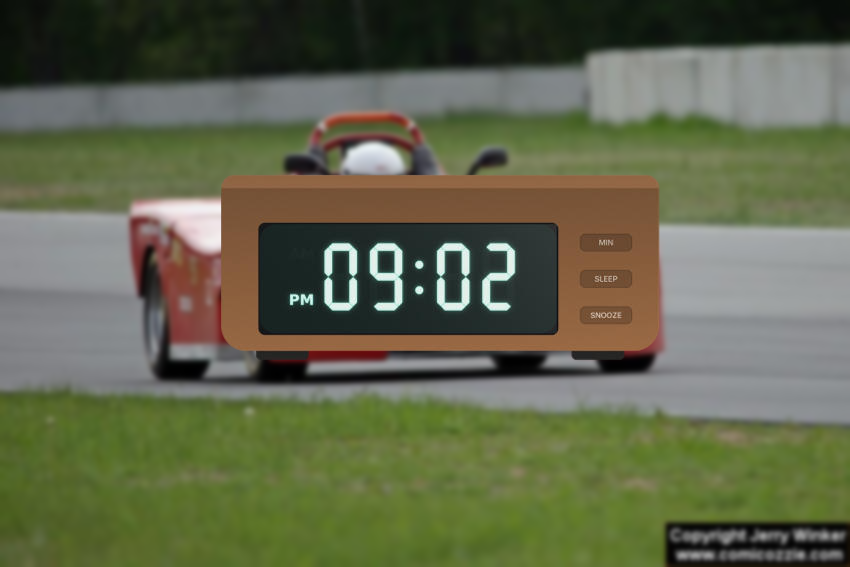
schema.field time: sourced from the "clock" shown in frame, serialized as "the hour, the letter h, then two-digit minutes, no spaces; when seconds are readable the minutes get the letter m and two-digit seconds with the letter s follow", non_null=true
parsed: 9h02
